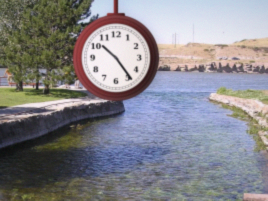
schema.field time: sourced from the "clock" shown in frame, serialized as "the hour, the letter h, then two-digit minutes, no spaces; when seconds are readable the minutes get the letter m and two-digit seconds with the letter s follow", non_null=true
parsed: 10h24
